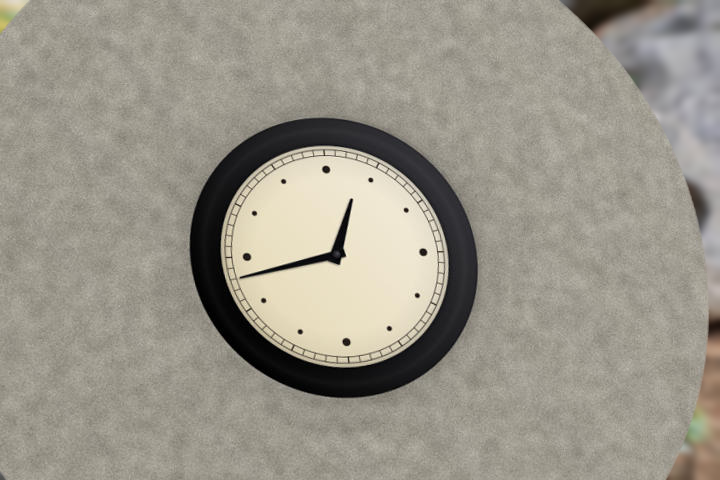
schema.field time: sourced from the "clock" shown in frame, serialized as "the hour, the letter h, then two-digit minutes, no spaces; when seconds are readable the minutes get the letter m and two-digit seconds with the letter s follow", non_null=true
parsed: 12h43
